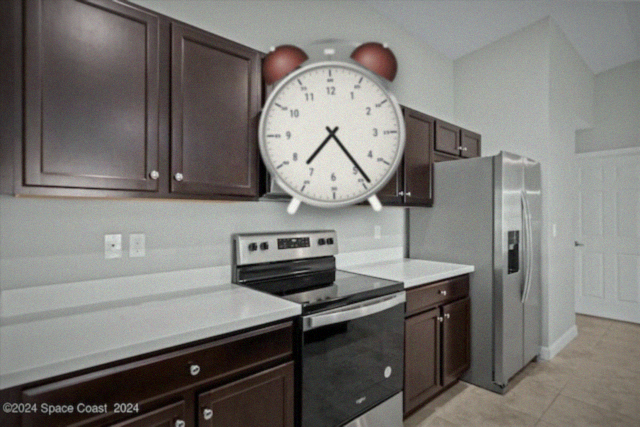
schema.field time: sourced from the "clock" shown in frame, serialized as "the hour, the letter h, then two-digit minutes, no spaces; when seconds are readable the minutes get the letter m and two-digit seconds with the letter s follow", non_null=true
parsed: 7h24
